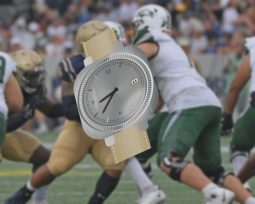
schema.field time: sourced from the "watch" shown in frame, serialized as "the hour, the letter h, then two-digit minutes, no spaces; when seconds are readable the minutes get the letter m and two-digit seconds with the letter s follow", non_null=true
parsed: 8h38
